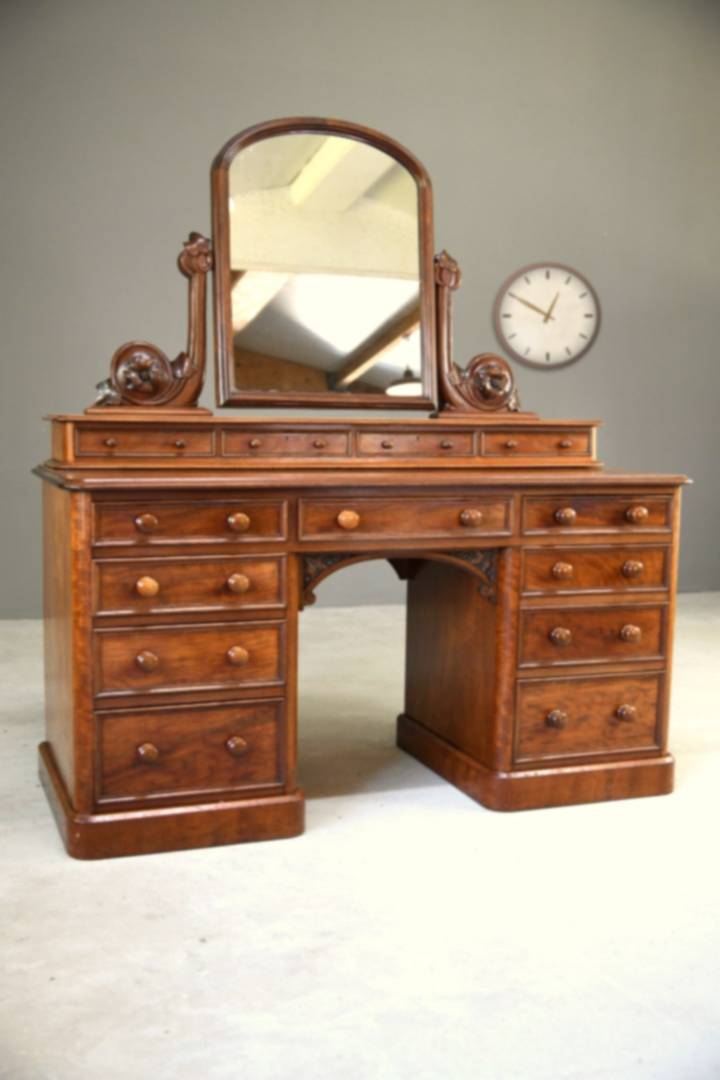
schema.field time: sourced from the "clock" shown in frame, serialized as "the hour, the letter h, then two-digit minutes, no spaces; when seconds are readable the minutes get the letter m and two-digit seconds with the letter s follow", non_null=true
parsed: 12h50
